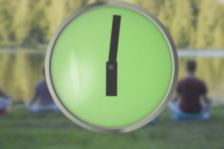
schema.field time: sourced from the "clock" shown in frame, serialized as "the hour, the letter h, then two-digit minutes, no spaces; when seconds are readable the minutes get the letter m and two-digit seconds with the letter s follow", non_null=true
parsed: 6h01
